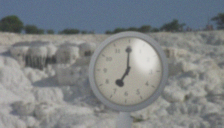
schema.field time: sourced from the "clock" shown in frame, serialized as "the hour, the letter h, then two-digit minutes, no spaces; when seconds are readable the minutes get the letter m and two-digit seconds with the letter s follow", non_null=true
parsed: 7h00
